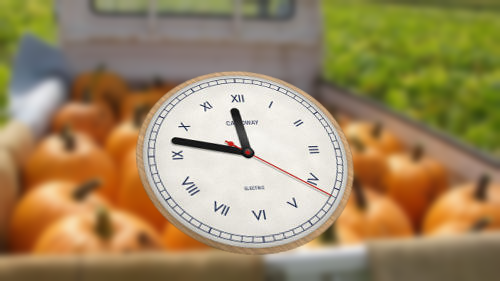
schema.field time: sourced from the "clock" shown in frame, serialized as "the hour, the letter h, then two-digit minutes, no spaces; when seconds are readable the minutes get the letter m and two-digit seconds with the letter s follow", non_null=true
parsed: 11h47m21s
